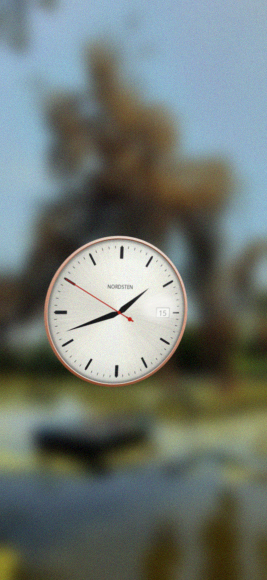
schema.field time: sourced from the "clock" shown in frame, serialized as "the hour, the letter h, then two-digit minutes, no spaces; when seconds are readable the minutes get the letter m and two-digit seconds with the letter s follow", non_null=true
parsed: 1h41m50s
